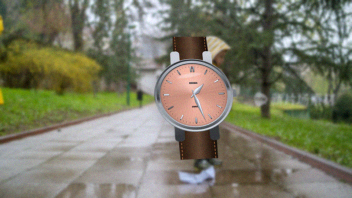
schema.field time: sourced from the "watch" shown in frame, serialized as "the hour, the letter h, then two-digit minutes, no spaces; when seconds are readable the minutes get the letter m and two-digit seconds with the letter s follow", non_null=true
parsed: 1h27
